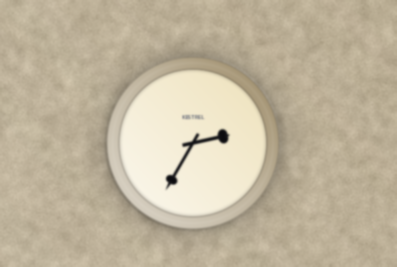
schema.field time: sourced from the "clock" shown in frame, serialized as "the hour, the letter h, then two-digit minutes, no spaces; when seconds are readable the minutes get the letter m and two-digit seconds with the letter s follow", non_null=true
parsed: 2h35
